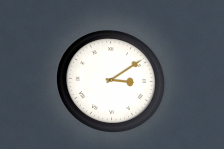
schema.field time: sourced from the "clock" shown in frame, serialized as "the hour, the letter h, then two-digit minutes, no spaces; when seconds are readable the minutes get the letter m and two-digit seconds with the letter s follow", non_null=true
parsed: 3h09
